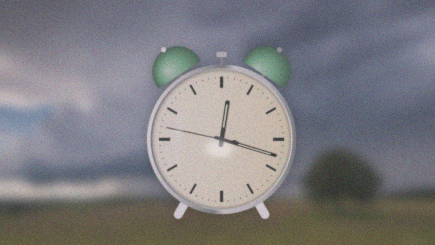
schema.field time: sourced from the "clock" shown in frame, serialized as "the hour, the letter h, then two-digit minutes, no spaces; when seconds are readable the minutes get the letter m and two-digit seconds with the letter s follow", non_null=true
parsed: 12h17m47s
